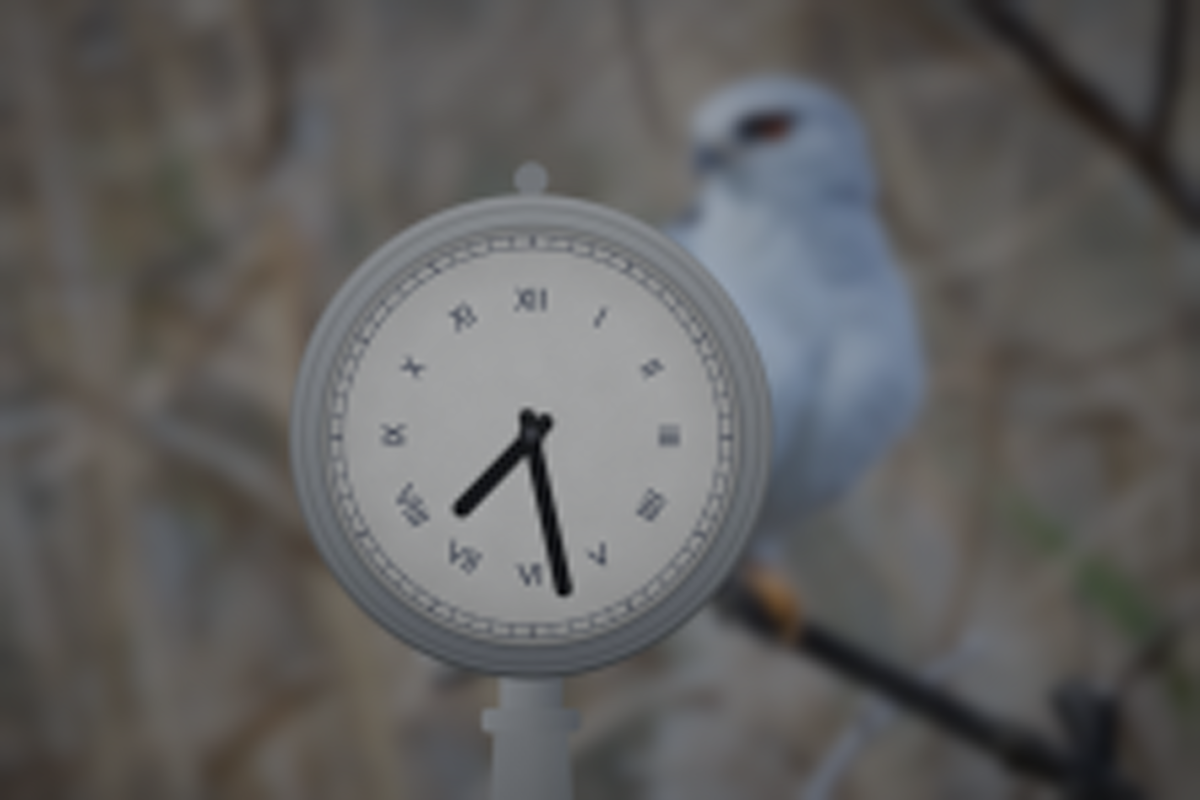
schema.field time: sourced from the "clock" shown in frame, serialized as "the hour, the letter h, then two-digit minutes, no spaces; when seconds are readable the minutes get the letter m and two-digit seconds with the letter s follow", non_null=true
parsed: 7h28
